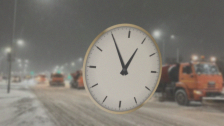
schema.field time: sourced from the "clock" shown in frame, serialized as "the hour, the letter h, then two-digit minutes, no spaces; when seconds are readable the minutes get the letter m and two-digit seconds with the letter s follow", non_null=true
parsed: 12h55
